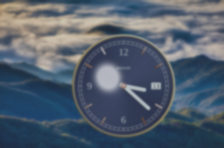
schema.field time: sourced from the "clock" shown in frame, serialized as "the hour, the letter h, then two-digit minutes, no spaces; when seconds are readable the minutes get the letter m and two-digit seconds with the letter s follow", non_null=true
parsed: 3h22
